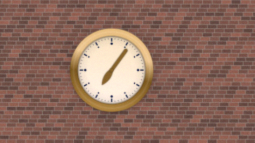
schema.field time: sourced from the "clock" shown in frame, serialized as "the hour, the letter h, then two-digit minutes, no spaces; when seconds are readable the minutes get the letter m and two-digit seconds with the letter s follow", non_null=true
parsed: 7h06
